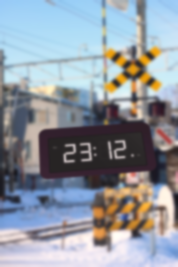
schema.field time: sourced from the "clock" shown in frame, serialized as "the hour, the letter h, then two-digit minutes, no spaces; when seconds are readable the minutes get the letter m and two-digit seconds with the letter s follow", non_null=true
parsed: 23h12
